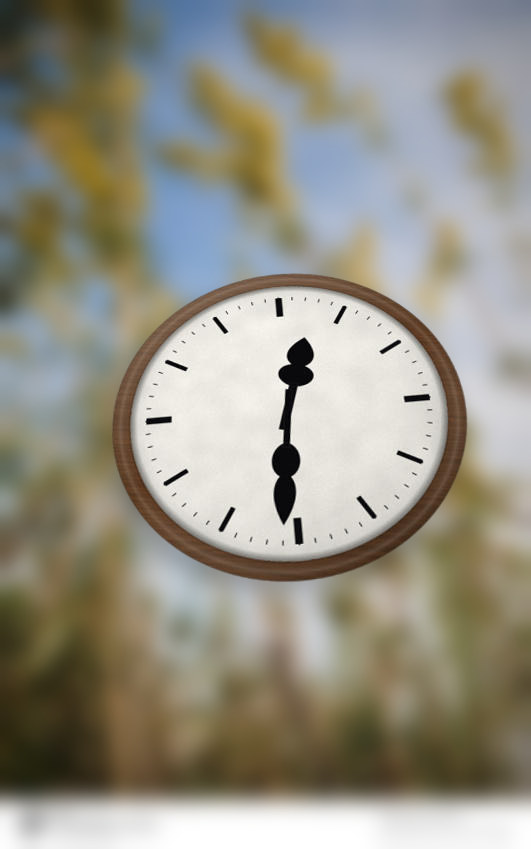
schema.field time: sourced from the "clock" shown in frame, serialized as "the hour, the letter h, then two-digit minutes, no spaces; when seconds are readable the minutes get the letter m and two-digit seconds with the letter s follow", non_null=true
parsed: 12h31
